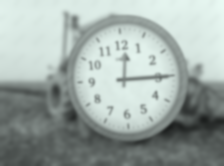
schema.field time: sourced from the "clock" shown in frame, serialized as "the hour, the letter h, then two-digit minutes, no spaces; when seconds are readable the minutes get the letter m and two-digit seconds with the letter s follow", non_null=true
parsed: 12h15
